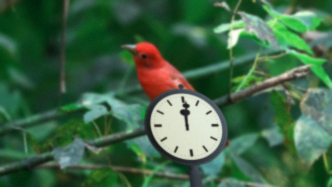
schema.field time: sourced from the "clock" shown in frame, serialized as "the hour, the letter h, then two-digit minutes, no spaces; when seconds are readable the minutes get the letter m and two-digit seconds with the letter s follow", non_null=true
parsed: 12h01
